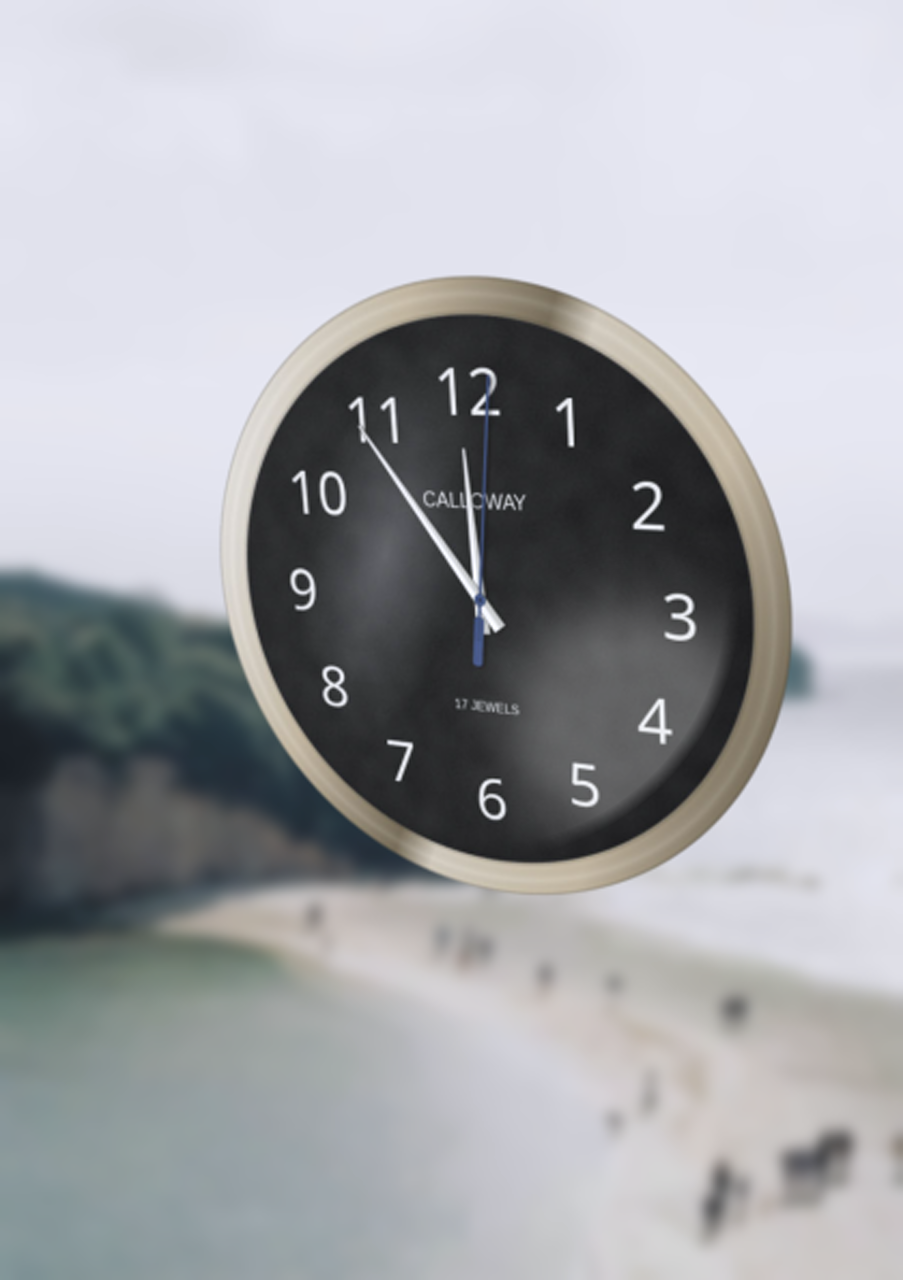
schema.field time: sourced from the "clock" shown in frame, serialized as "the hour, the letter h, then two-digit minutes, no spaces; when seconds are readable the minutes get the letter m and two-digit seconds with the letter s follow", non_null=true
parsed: 11h54m01s
